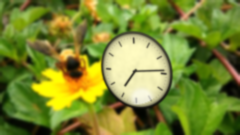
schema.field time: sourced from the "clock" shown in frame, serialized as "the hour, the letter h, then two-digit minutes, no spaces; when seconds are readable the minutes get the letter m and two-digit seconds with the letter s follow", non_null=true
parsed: 7h14
